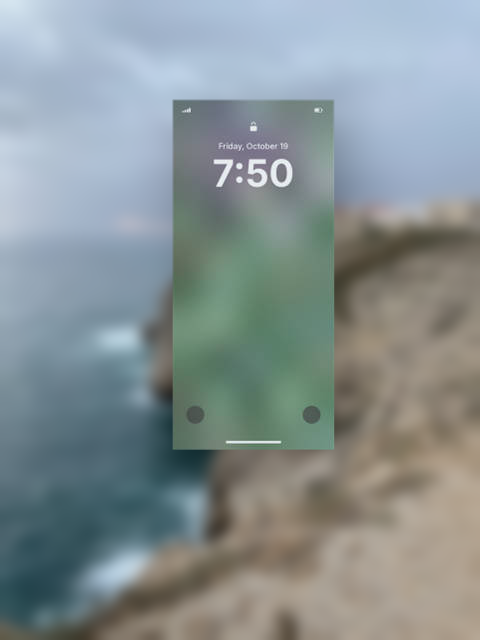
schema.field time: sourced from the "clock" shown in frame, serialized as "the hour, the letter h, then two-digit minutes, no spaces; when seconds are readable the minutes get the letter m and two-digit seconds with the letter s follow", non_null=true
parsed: 7h50
